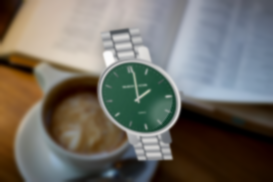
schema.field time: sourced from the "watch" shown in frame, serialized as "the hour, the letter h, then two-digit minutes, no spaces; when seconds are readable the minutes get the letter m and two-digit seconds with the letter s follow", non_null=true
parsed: 2h01
